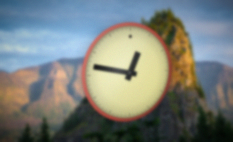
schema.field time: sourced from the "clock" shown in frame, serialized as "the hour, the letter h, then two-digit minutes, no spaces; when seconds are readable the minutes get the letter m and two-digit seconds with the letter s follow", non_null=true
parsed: 12h47
